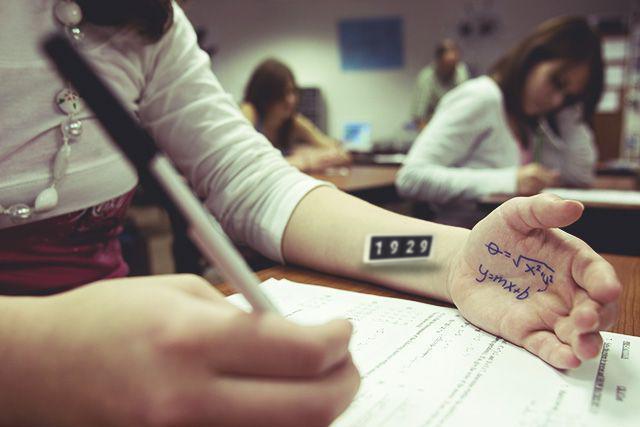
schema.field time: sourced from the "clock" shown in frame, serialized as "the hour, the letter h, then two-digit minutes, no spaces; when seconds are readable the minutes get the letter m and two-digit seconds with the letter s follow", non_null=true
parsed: 19h29
